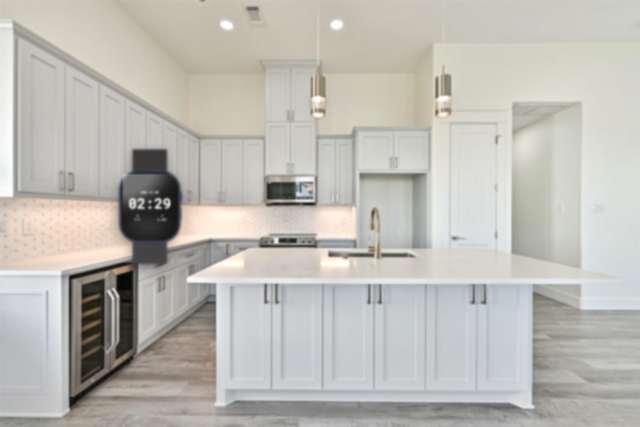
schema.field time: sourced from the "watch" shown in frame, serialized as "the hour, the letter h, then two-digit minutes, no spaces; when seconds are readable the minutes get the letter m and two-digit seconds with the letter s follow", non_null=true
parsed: 2h29
